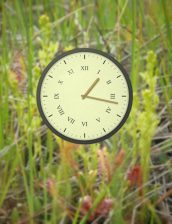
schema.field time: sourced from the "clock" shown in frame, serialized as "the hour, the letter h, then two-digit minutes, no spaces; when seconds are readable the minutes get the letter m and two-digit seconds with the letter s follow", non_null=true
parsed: 1h17
